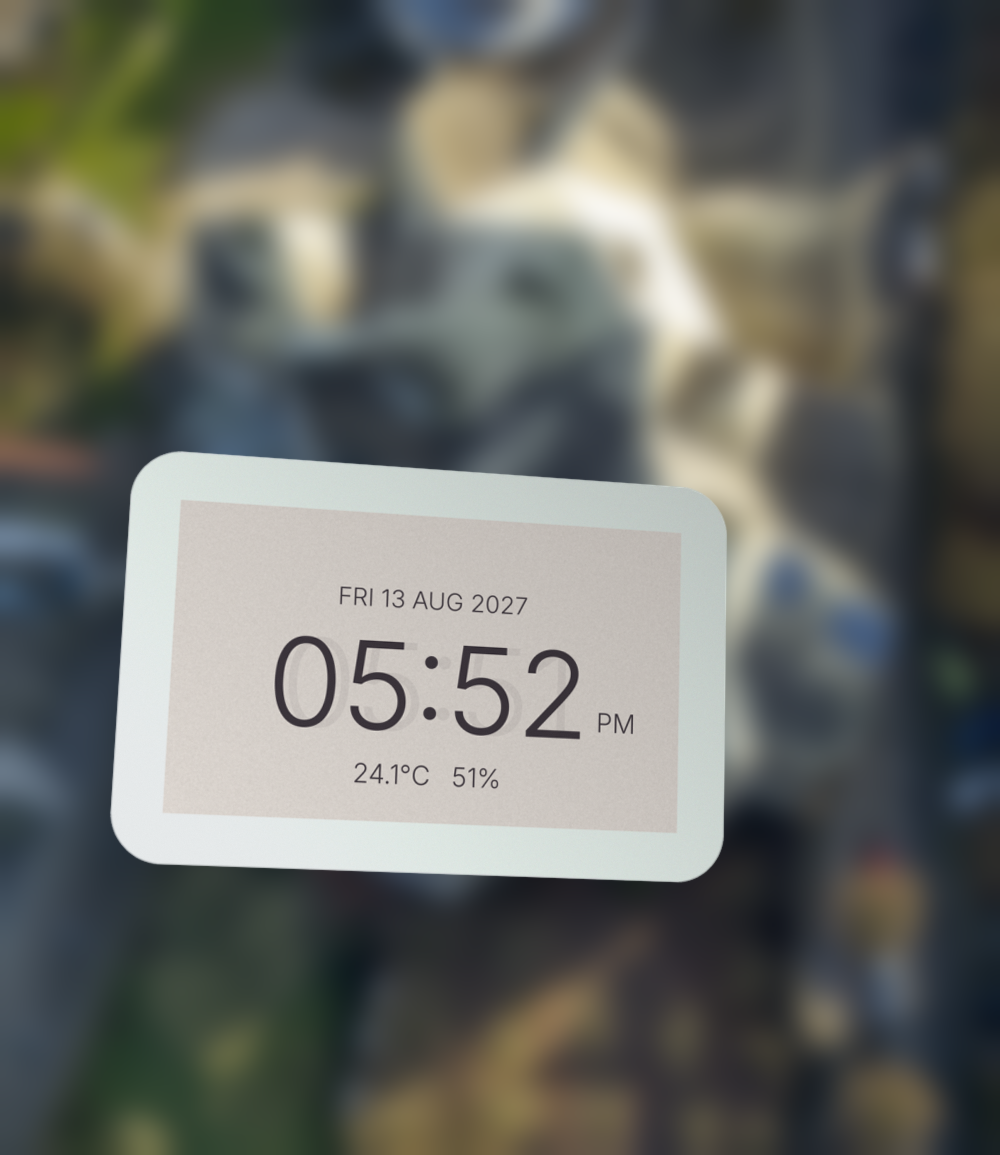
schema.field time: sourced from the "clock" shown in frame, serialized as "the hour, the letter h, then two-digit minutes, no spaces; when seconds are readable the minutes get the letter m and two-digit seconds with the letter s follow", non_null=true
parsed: 5h52
